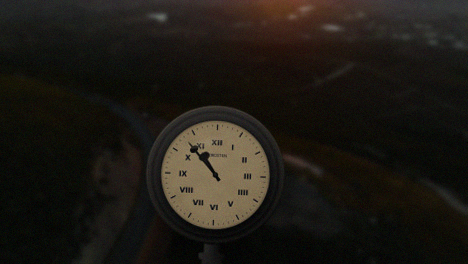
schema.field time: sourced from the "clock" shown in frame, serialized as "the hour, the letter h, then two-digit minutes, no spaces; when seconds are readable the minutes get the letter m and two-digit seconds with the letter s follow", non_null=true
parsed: 10h53
